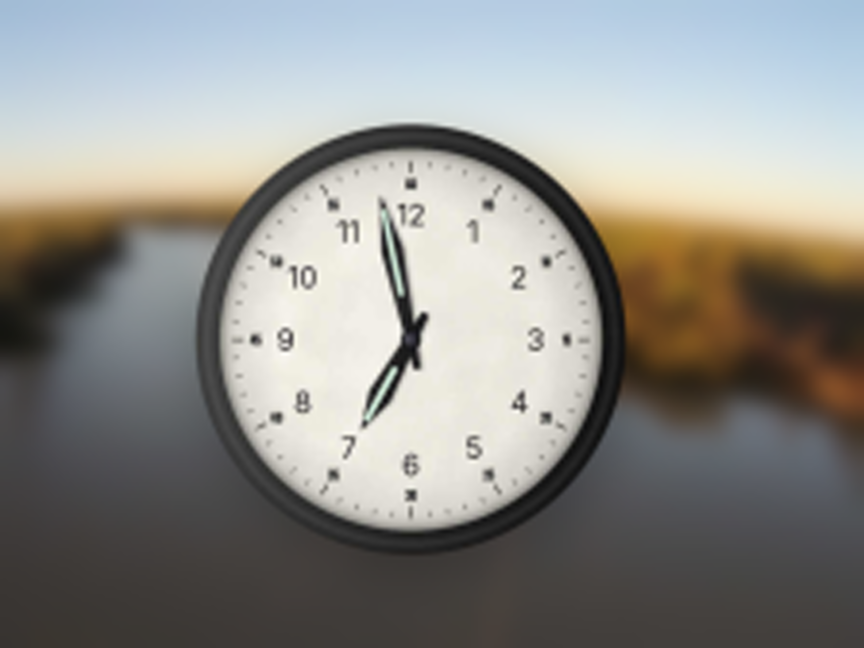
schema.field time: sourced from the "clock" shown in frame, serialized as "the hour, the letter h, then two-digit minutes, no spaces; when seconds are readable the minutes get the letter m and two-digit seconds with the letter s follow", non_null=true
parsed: 6h58
